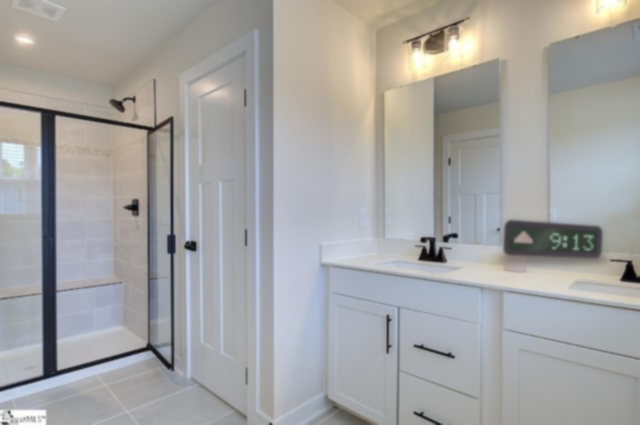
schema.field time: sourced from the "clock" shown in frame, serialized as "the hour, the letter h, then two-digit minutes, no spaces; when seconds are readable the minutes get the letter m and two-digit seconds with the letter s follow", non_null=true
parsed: 9h13
